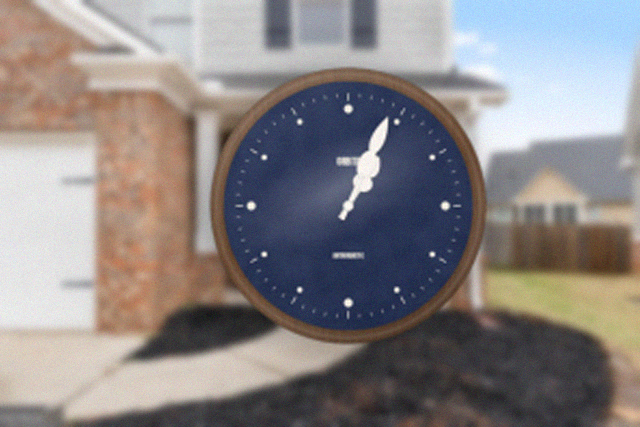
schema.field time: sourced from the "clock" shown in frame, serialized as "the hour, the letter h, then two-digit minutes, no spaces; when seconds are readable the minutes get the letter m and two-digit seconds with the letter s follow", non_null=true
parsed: 1h04
